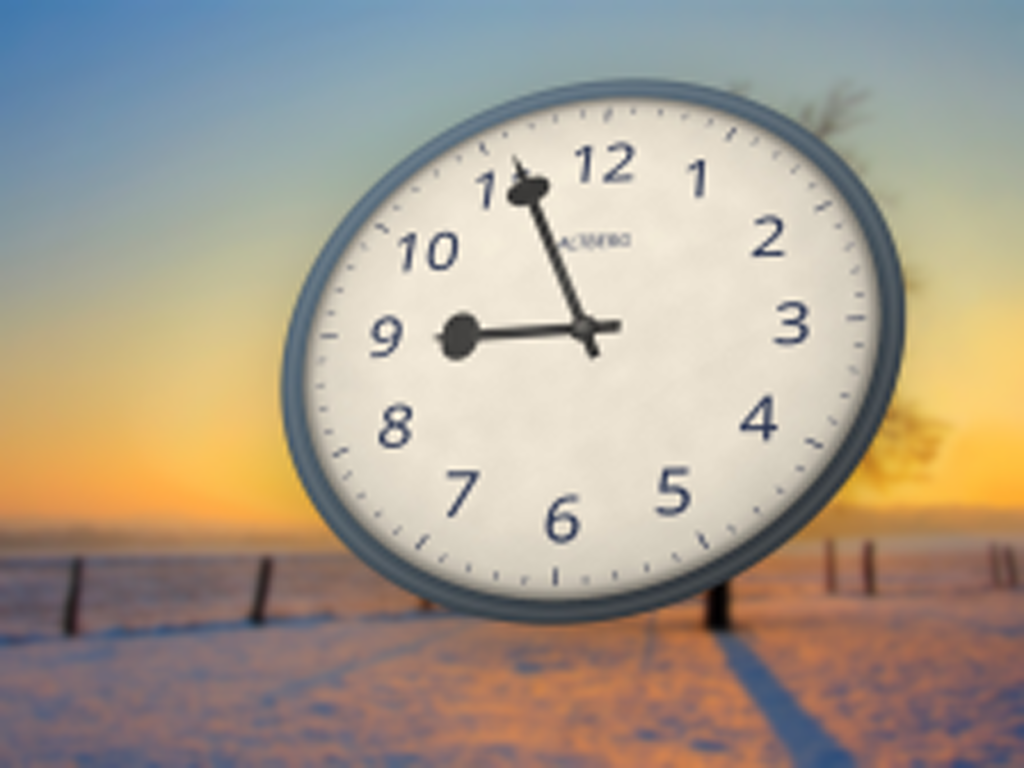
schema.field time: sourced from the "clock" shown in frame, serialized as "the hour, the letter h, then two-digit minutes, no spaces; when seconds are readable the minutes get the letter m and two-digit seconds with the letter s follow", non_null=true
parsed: 8h56
